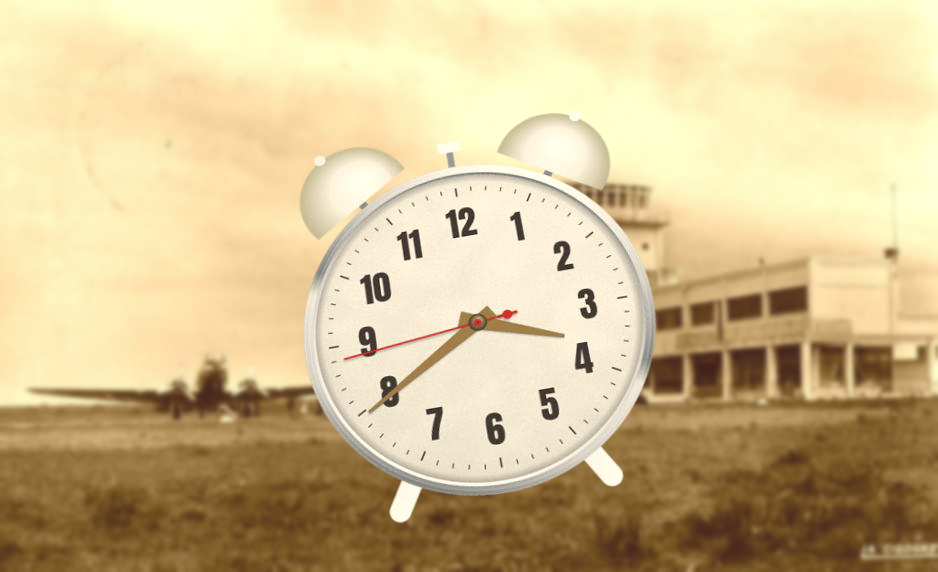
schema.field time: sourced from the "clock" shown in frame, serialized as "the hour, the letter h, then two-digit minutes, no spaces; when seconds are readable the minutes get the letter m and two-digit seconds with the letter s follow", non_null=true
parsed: 3h39m44s
